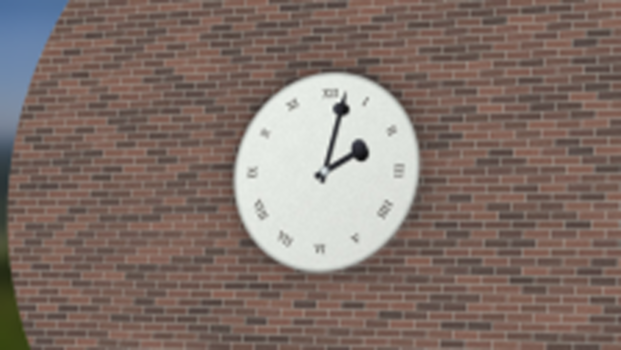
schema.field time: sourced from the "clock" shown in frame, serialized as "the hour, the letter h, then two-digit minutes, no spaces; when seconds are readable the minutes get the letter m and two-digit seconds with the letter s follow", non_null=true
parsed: 2h02
